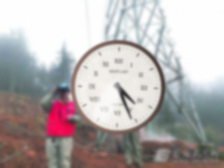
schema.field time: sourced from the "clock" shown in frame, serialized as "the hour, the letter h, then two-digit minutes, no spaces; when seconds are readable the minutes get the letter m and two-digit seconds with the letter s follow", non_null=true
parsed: 4h26
